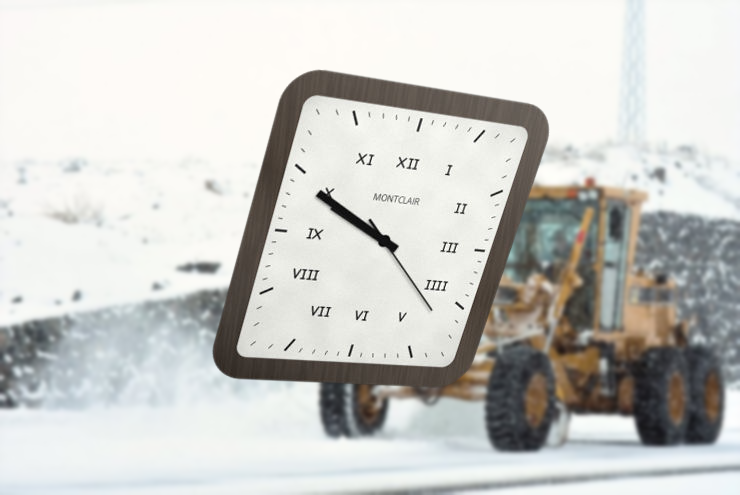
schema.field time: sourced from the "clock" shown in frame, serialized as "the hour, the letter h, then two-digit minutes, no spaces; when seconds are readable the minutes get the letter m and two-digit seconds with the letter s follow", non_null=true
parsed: 9h49m22s
